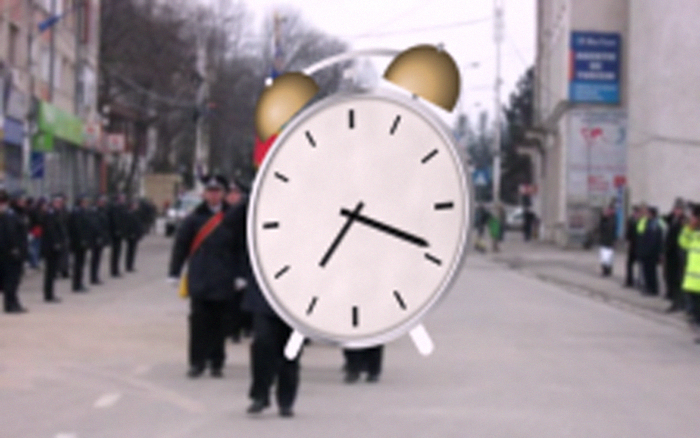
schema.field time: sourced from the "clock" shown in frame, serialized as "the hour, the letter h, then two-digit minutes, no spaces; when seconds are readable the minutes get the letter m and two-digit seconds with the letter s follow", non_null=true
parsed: 7h19
